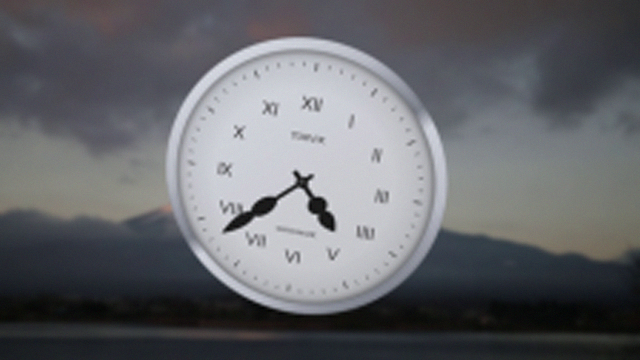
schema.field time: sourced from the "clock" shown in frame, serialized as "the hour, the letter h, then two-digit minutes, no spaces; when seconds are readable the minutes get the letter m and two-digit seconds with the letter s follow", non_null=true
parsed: 4h38
